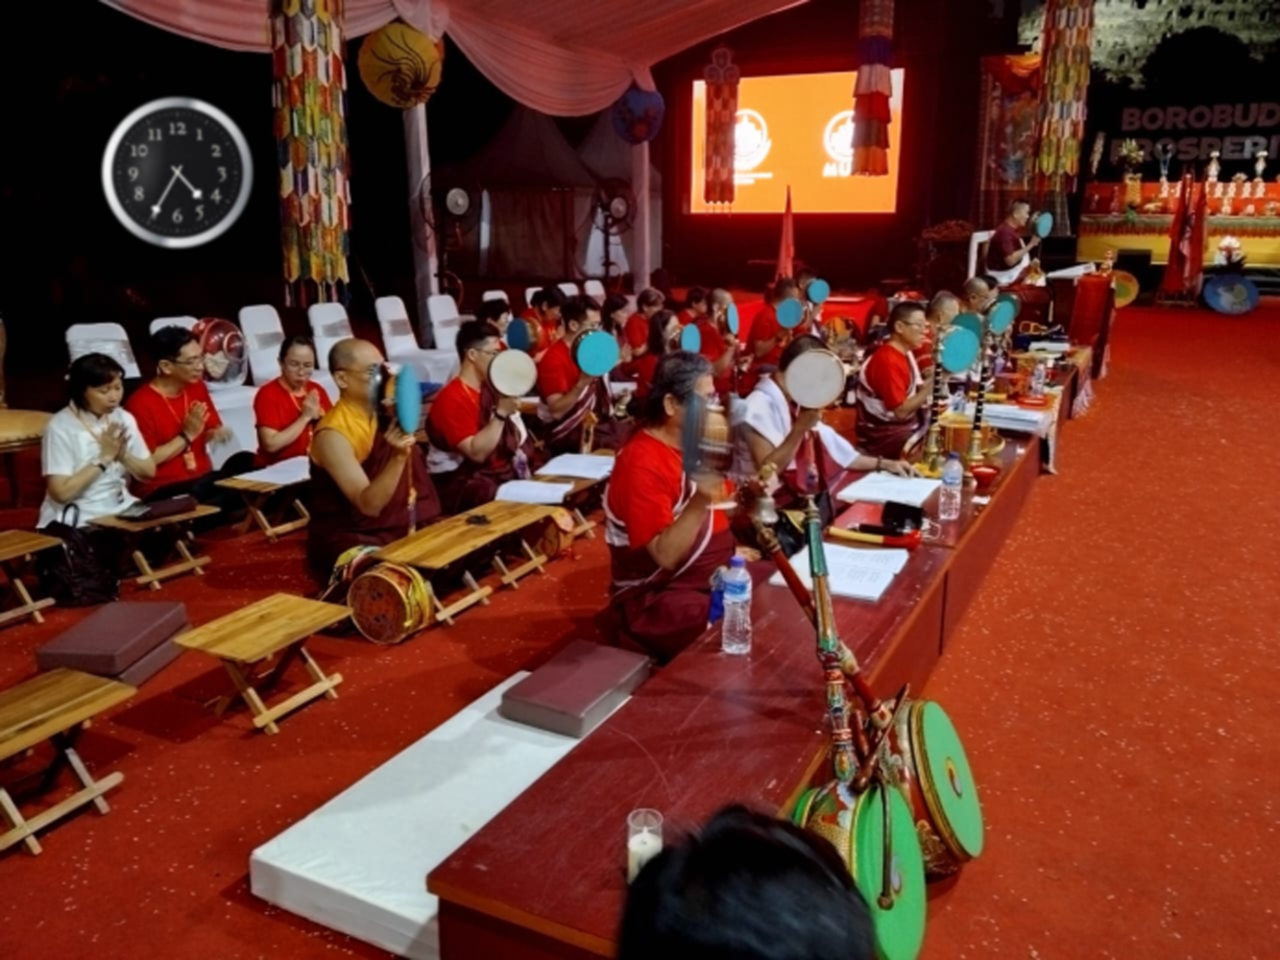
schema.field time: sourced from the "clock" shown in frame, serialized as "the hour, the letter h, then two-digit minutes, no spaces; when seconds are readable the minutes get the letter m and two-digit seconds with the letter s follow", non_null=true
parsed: 4h35
